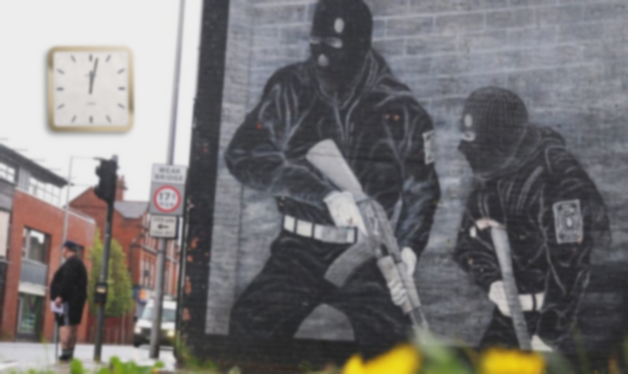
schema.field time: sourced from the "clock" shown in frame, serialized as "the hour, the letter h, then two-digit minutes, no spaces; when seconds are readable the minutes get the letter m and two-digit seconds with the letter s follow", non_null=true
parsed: 12h02
